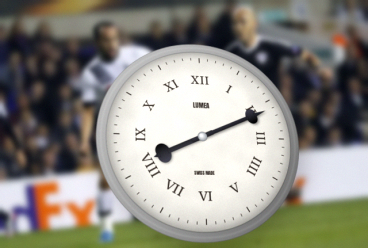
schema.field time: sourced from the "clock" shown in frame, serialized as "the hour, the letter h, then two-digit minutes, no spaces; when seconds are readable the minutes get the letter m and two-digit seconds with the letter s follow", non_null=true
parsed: 8h11
